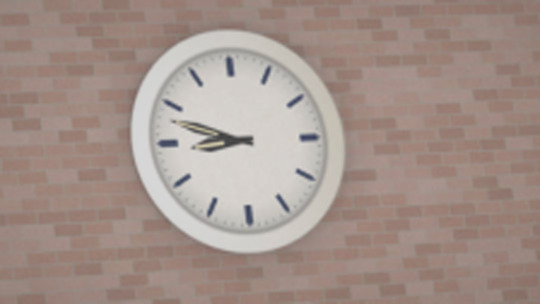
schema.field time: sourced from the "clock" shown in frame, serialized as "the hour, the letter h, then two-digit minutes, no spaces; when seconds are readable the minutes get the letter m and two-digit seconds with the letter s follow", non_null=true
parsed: 8h48
